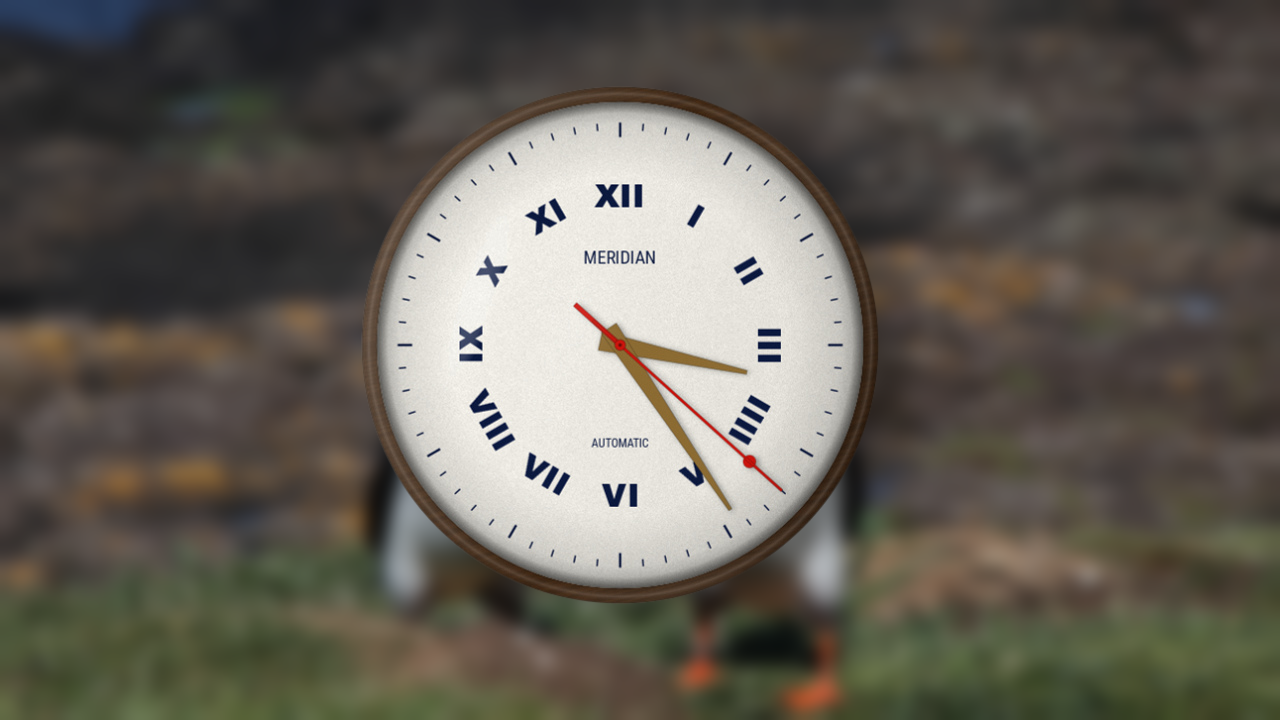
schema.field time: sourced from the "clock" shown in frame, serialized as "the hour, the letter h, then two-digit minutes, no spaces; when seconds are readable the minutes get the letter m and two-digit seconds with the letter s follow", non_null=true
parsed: 3h24m22s
